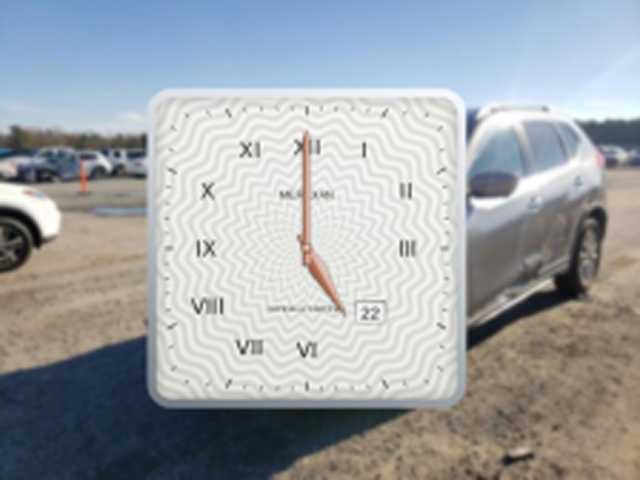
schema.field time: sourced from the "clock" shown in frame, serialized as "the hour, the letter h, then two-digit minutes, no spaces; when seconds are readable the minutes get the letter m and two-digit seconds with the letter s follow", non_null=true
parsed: 5h00
